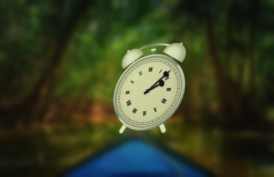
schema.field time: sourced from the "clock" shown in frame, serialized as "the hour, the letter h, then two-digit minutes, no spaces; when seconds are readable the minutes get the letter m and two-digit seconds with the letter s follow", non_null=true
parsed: 2h08
